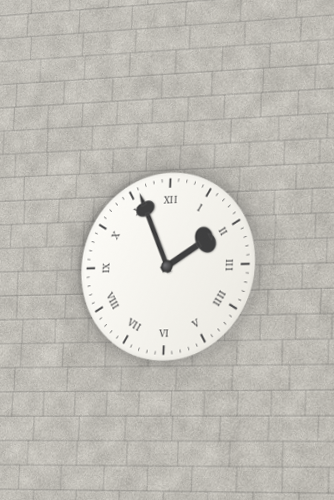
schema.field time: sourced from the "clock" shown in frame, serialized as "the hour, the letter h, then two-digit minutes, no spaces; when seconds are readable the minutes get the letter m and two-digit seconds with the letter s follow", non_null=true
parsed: 1h56
